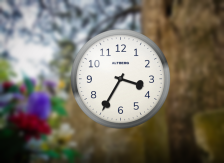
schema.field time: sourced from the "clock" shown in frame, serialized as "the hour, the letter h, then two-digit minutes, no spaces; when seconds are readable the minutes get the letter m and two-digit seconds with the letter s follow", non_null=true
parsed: 3h35
